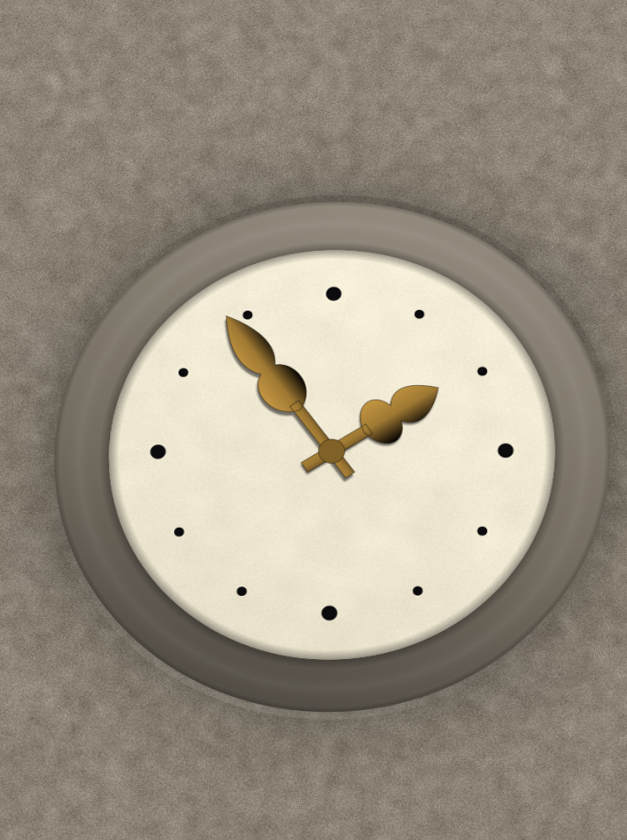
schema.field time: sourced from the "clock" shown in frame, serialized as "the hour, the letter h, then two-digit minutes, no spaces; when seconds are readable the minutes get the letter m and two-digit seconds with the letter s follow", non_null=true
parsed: 1h54
